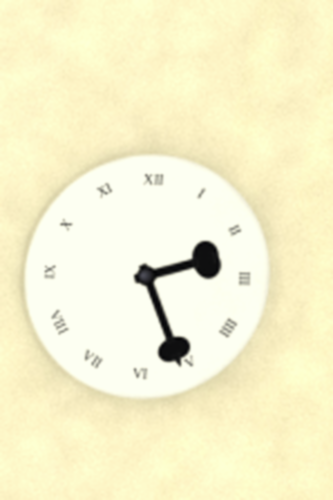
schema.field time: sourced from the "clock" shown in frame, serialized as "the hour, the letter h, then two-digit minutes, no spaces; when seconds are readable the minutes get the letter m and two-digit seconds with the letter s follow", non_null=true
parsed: 2h26
